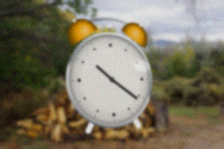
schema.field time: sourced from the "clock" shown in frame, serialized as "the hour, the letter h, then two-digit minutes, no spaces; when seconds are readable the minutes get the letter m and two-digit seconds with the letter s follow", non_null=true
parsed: 10h21
